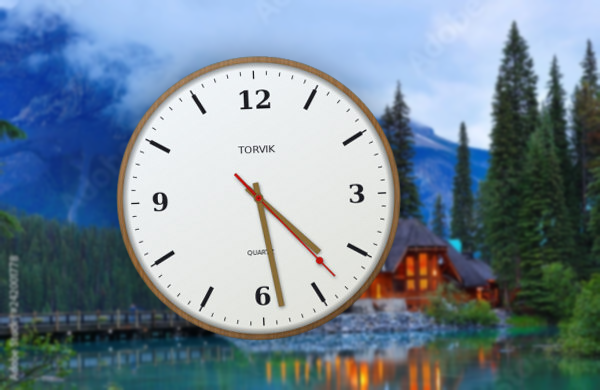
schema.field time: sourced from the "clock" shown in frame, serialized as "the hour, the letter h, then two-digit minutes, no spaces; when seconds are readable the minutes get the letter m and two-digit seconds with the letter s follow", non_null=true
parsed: 4h28m23s
